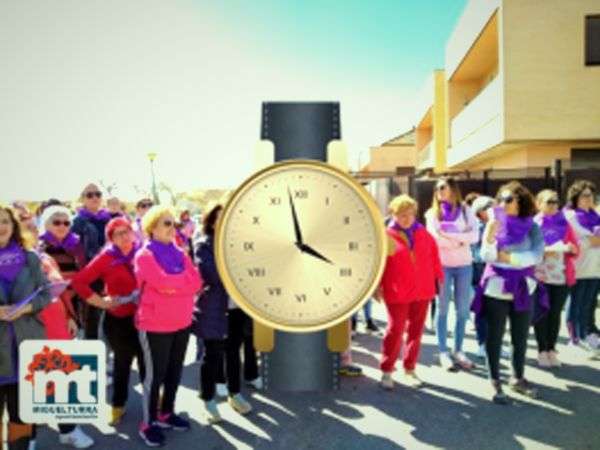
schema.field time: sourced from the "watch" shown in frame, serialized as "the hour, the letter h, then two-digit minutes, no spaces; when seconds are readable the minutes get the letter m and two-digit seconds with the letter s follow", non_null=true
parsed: 3h58
